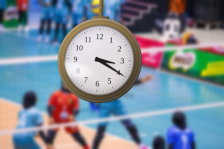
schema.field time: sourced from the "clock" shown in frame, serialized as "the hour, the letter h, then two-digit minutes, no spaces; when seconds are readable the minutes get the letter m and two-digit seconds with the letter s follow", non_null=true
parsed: 3h20
